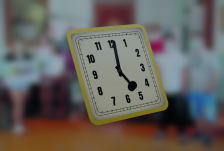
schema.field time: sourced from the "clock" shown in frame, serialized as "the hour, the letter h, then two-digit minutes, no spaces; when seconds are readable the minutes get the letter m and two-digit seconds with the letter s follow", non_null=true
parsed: 5h01
